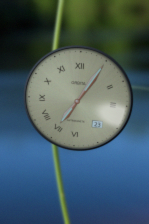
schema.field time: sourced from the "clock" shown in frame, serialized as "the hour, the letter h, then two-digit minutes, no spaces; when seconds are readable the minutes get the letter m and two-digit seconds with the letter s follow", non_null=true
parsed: 7h05
